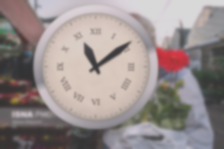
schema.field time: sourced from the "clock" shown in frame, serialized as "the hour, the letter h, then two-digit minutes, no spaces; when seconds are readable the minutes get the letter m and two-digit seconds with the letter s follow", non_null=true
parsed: 11h09
